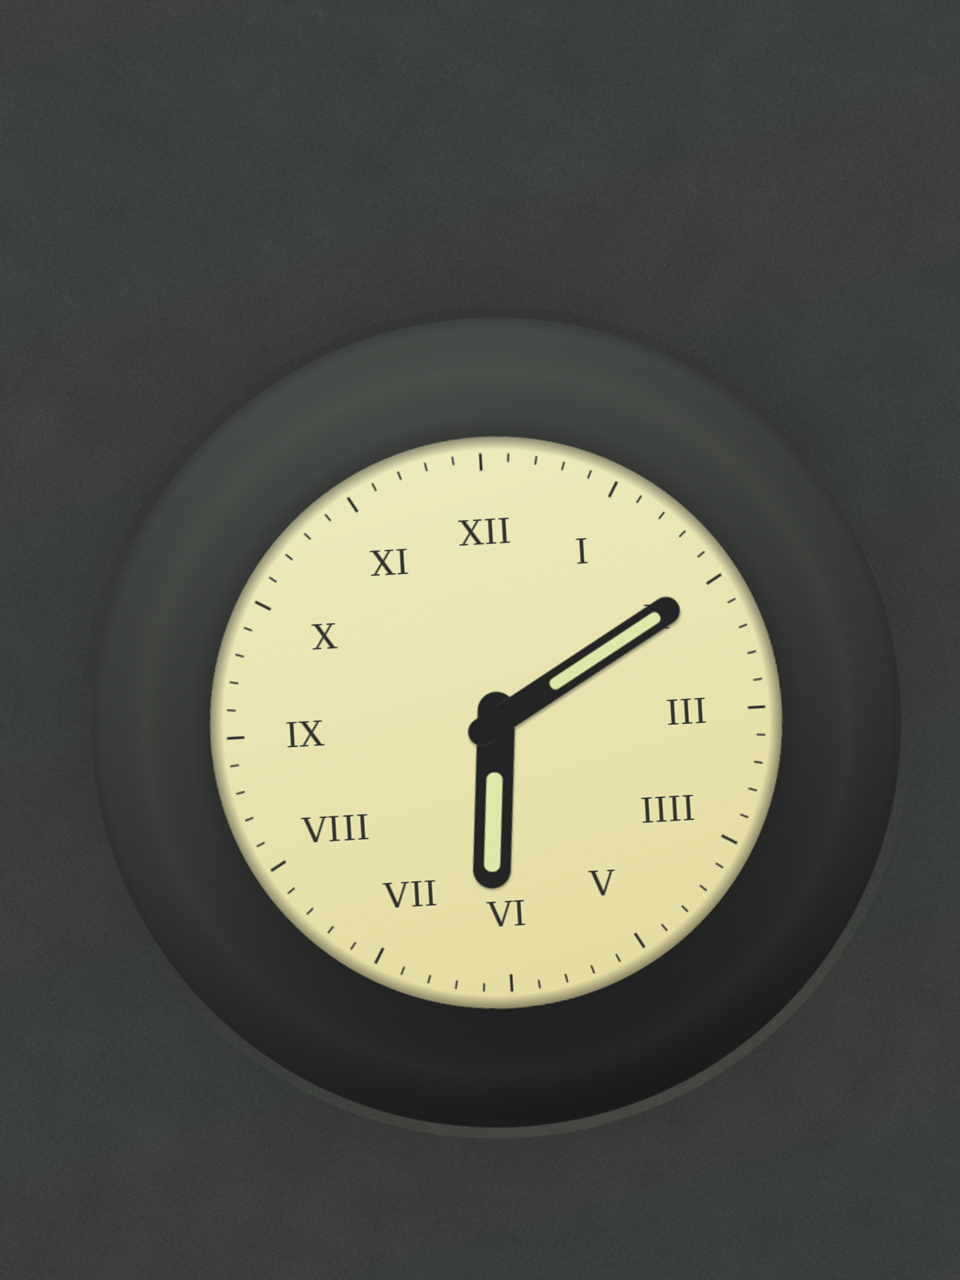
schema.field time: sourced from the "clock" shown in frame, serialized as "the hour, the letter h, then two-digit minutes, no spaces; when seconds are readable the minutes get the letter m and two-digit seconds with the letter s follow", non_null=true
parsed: 6h10
